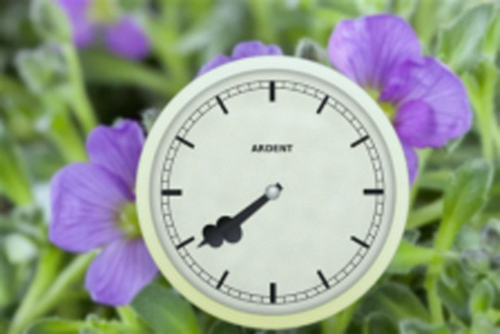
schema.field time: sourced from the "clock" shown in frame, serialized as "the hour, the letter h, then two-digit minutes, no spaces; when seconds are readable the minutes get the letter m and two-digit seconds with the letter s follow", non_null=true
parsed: 7h39
